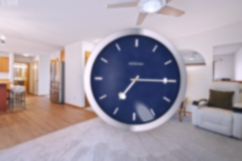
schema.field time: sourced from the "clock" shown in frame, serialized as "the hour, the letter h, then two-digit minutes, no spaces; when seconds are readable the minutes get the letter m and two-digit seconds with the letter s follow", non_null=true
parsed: 7h15
